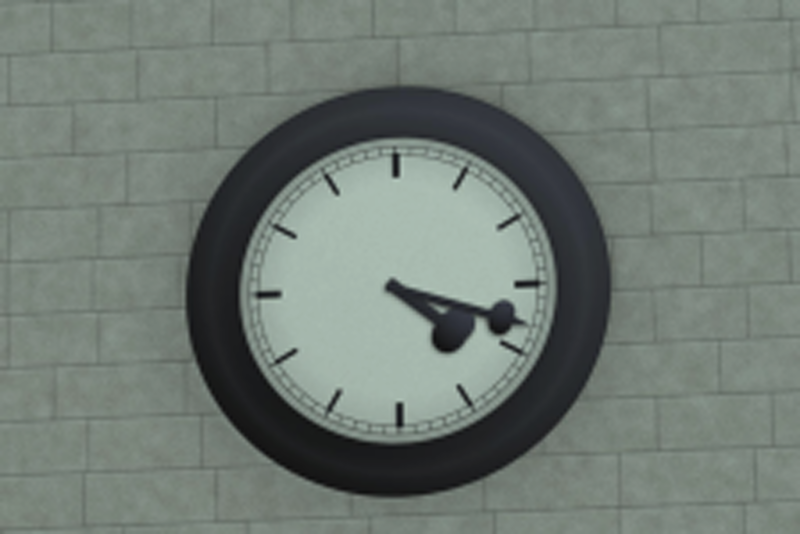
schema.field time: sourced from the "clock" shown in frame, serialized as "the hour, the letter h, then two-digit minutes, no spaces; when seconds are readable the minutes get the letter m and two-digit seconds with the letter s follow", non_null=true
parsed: 4h18
